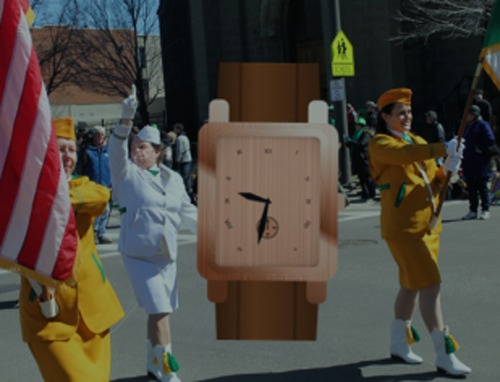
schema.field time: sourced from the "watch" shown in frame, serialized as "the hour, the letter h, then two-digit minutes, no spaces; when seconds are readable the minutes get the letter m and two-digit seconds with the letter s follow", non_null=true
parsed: 9h32
